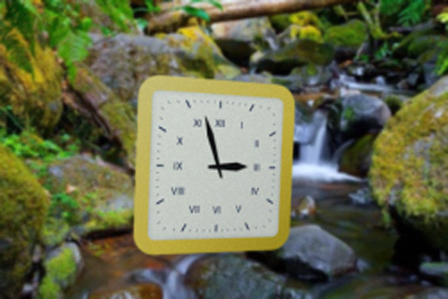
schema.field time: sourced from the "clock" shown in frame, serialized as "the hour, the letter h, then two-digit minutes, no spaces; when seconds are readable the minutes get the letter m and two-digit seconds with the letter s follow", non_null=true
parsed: 2h57
